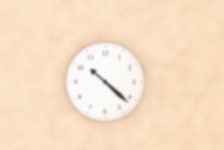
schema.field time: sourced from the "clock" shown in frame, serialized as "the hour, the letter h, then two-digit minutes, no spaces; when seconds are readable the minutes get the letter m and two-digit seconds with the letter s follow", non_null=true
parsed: 10h22
